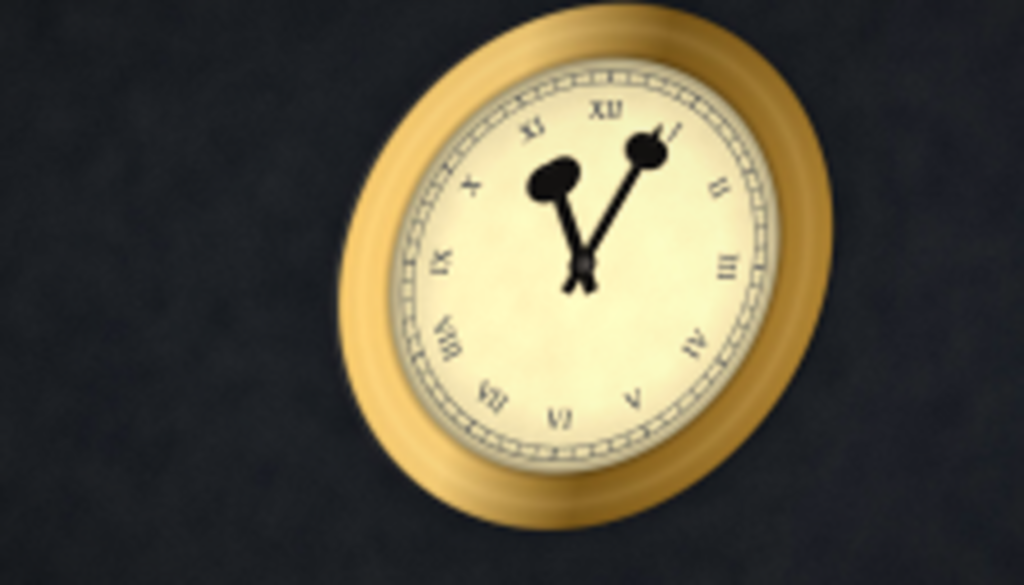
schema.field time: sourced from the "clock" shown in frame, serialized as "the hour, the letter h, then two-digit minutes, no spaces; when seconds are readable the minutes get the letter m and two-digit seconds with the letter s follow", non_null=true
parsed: 11h04
